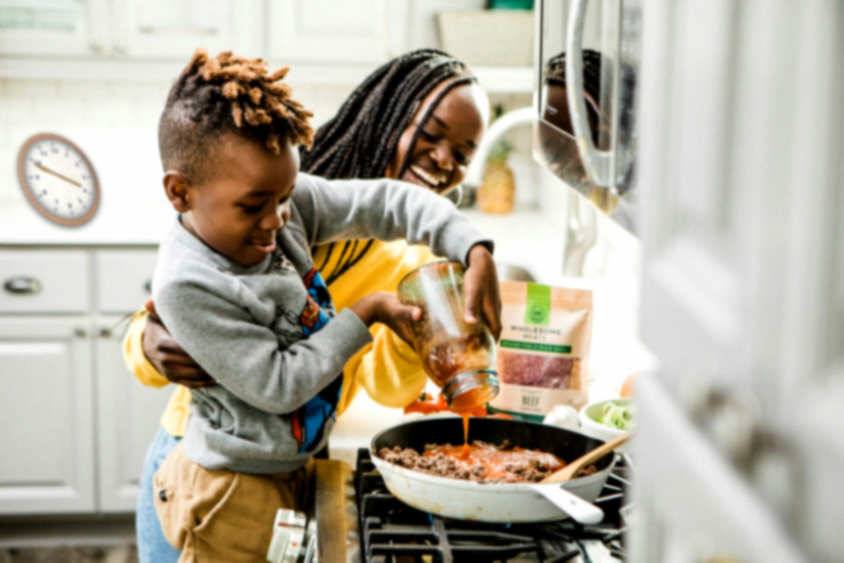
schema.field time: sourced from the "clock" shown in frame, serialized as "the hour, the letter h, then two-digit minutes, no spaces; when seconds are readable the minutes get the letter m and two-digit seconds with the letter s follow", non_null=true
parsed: 3h49
